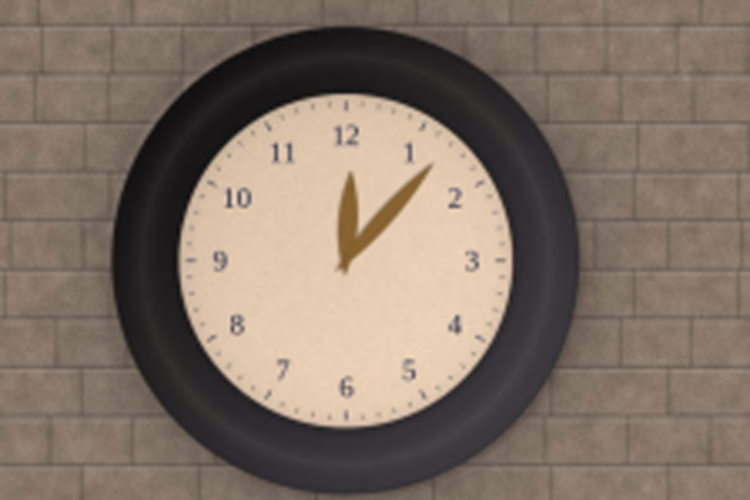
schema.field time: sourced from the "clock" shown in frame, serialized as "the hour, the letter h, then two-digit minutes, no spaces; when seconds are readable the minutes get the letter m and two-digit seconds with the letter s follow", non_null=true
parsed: 12h07
